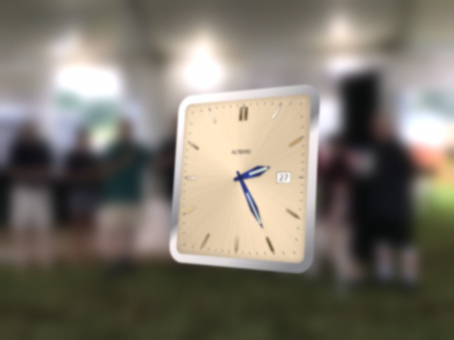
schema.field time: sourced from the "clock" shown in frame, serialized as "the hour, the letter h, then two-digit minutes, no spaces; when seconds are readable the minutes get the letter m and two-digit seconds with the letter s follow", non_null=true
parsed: 2h25
